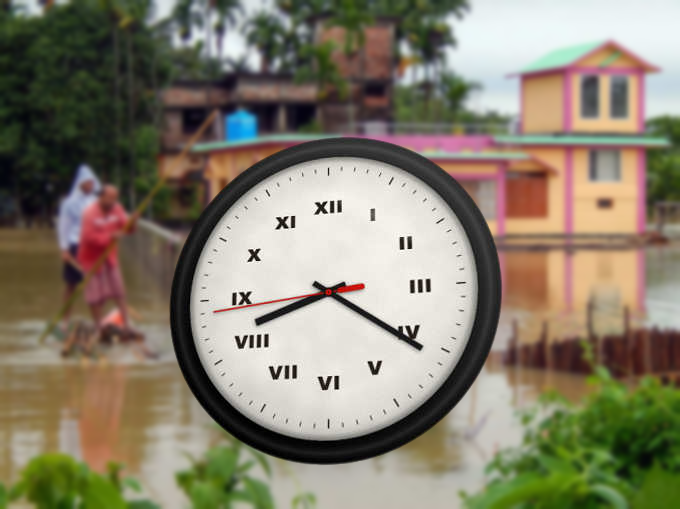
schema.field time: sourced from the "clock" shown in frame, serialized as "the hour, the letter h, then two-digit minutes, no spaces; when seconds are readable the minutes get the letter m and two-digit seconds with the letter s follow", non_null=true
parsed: 8h20m44s
